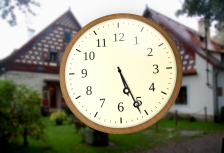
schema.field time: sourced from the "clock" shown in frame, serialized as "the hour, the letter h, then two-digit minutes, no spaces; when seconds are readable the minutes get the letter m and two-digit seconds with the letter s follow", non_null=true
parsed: 5h26
